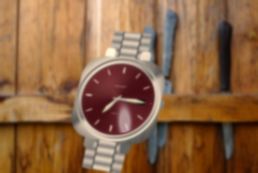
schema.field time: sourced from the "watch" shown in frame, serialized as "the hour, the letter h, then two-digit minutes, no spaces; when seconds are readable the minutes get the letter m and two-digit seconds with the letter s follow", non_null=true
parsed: 7h15
